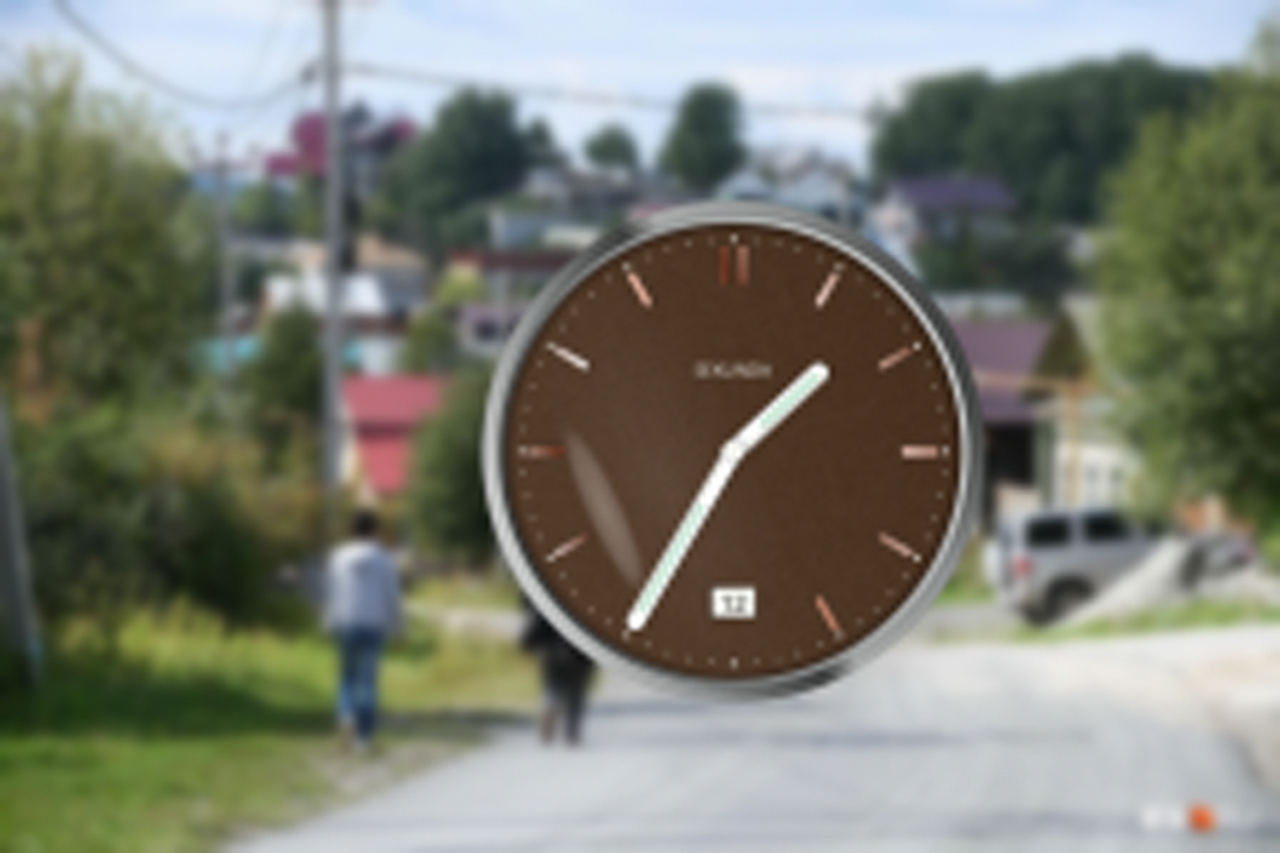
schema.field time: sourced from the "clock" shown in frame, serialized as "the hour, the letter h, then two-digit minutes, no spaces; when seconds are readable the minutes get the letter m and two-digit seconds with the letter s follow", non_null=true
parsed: 1h35
